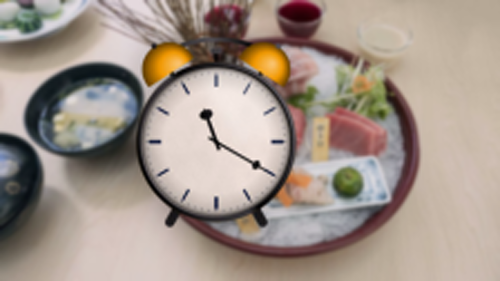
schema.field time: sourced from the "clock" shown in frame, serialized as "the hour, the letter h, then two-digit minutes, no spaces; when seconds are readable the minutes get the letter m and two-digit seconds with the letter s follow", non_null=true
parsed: 11h20
